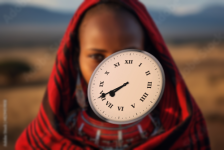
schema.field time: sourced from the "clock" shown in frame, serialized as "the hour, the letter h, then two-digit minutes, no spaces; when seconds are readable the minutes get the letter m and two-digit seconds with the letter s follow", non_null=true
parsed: 7h40
